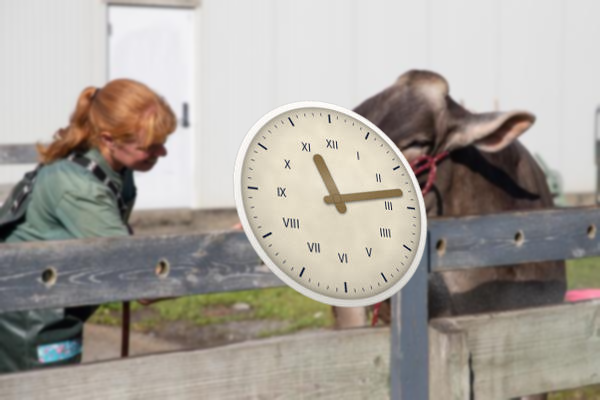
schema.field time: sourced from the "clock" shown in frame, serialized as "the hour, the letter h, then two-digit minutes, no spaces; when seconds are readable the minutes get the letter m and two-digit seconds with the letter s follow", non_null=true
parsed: 11h13
